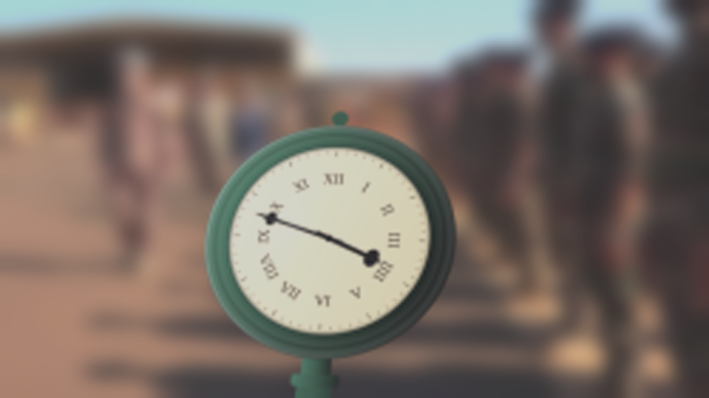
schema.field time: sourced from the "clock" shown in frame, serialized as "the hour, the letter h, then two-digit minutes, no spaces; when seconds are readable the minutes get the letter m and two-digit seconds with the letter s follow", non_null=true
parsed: 3h48
